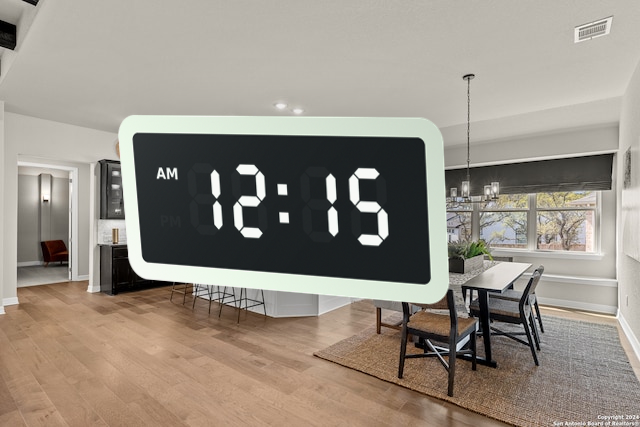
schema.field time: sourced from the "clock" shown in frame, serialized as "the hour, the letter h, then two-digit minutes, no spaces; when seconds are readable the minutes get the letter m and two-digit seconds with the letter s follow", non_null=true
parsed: 12h15
